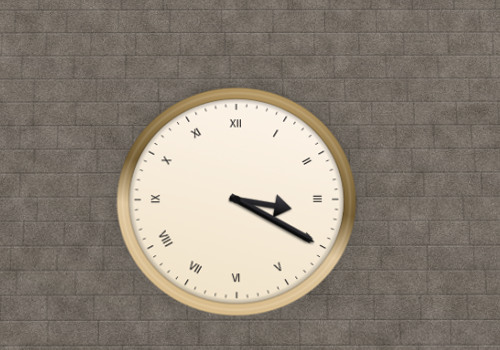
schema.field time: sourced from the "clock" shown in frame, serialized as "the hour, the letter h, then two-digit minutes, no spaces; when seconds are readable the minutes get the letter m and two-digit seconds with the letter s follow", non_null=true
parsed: 3h20
